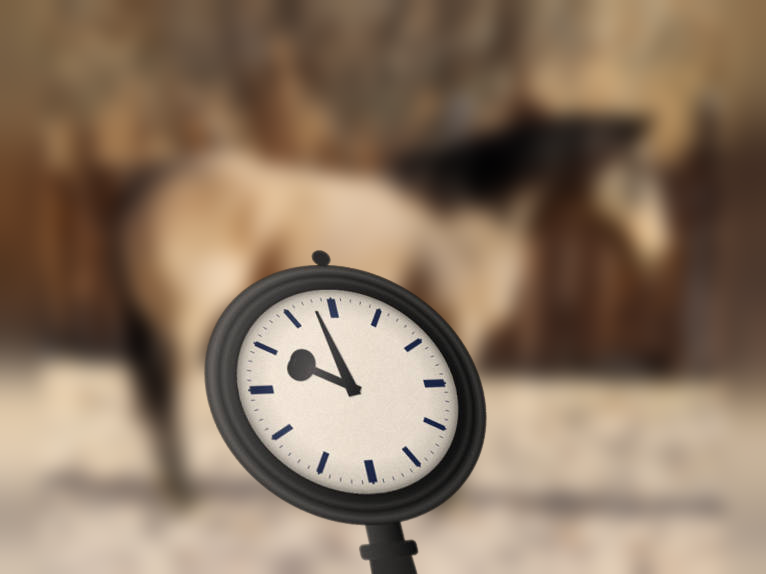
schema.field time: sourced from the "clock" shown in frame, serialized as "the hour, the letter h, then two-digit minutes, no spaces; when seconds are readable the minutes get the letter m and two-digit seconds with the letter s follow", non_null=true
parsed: 9h58
